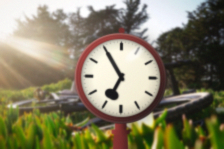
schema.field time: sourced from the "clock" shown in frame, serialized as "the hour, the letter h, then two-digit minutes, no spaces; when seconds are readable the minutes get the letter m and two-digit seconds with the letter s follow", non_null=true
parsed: 6h55
